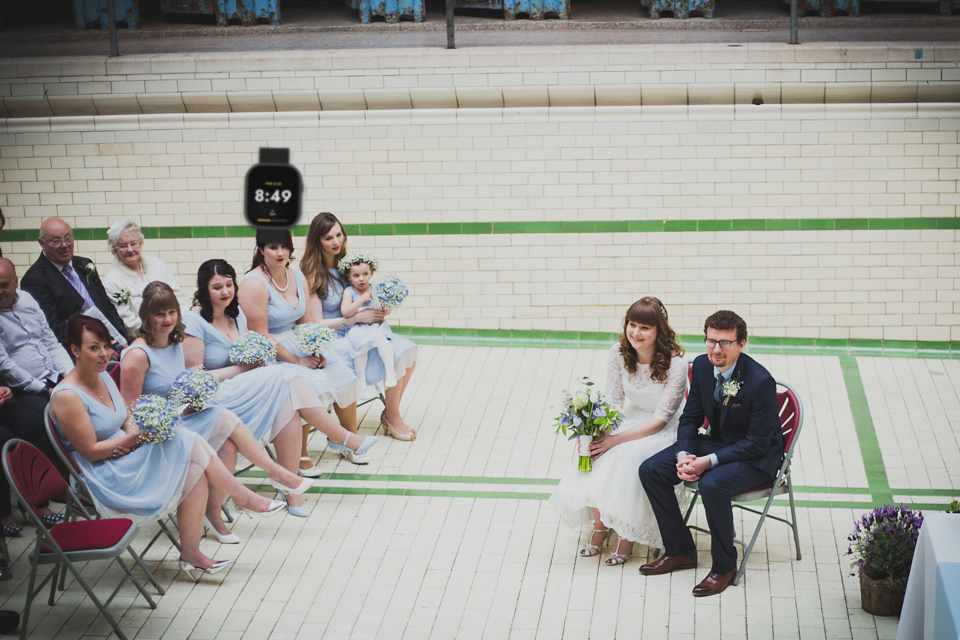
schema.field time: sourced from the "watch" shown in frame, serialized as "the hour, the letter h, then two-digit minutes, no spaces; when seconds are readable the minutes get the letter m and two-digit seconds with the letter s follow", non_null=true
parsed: 8h49
